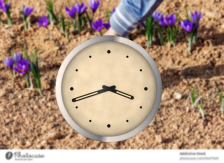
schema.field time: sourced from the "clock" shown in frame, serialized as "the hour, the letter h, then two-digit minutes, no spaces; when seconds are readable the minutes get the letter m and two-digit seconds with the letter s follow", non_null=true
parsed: 3h42
